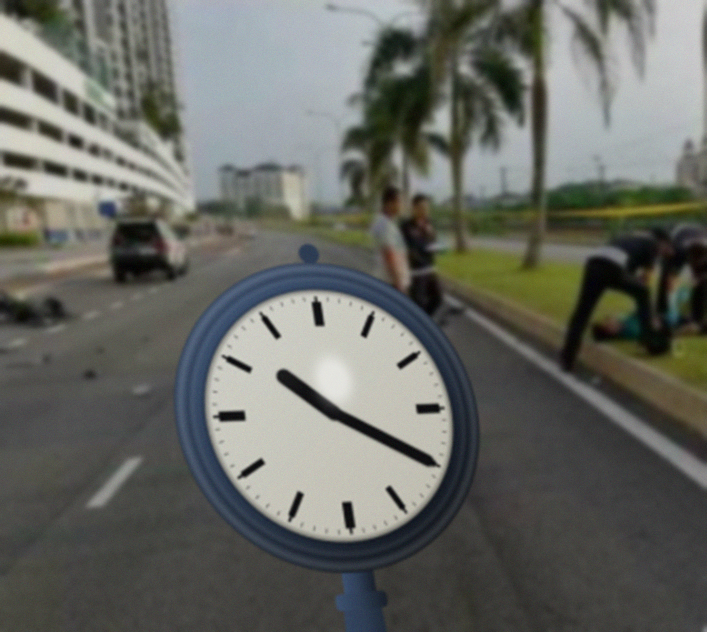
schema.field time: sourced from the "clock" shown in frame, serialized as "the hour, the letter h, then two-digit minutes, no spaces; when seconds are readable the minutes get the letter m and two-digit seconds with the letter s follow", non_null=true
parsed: 10h20
